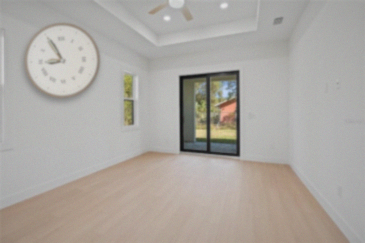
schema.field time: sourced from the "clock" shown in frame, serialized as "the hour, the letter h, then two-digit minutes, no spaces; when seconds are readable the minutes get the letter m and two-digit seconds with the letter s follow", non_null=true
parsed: 8h55
